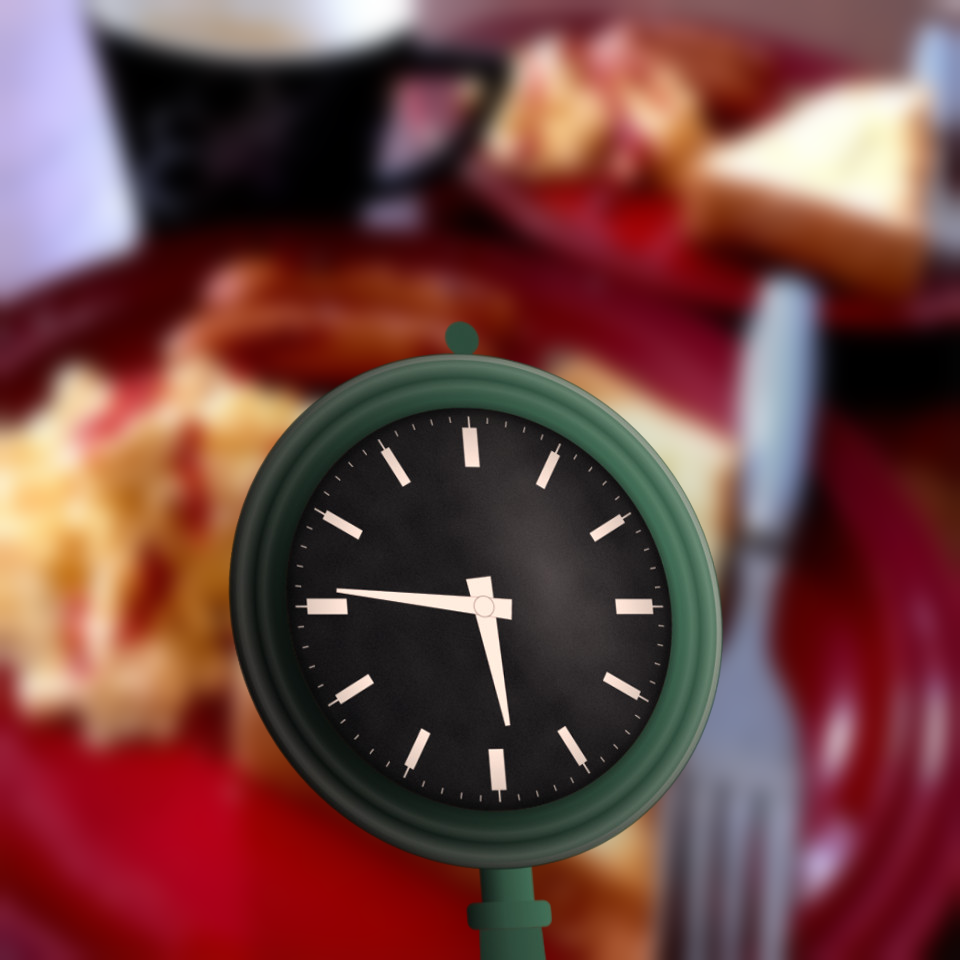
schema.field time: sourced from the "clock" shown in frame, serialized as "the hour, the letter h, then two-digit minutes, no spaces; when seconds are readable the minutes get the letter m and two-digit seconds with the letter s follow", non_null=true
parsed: 5h46
